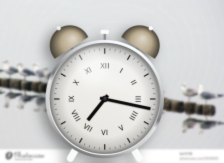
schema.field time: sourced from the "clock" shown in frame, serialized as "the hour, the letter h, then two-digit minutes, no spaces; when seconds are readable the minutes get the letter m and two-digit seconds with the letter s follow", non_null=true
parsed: 7h17
